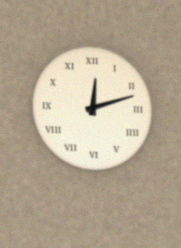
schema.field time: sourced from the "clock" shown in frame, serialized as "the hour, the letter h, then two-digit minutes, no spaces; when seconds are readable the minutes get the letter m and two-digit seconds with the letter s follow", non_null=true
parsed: 12h12
